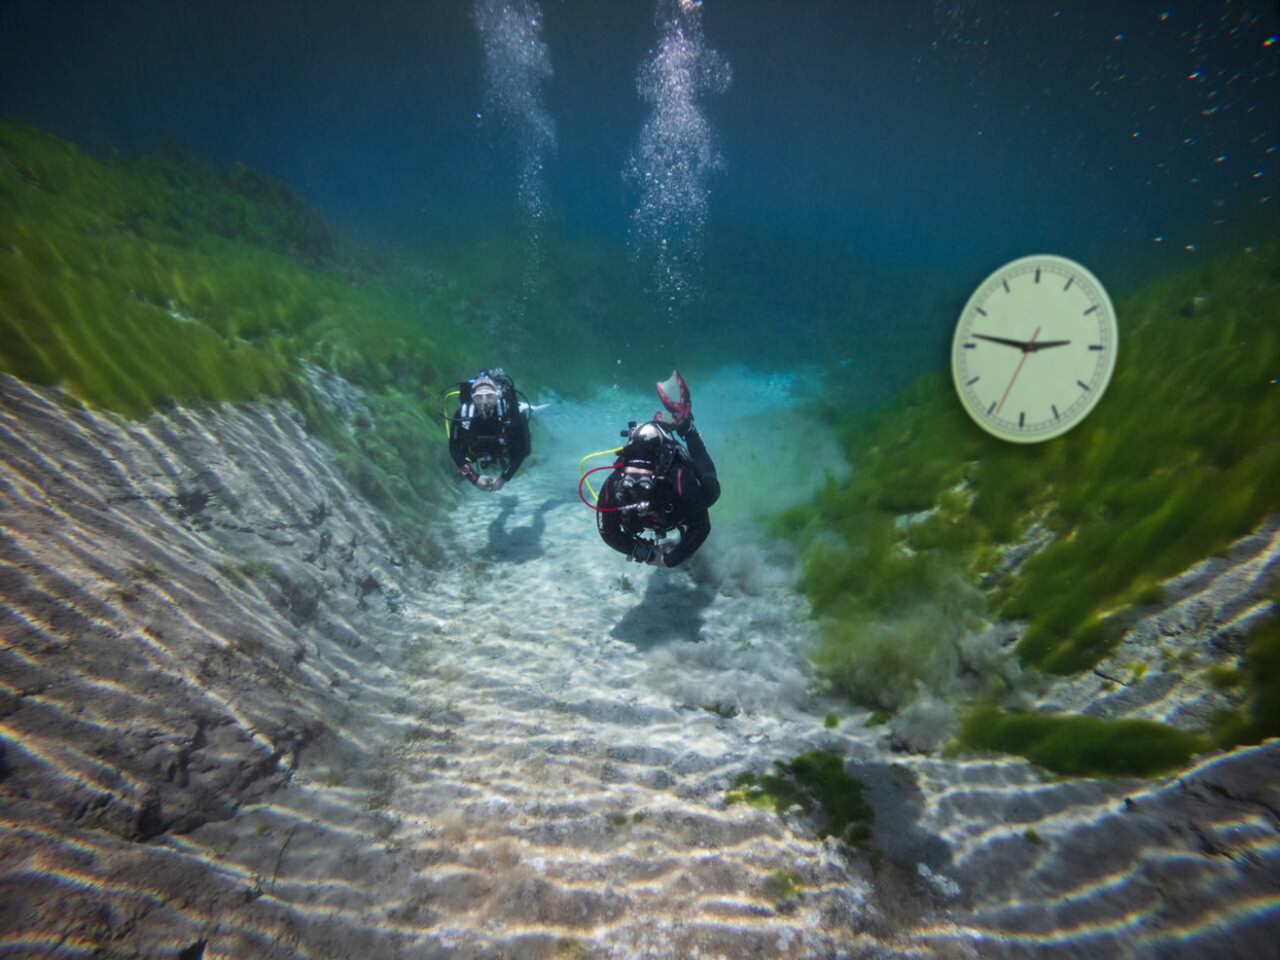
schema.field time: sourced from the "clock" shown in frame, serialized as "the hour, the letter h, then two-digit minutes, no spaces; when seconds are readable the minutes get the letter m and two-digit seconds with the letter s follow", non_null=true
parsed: 2h46m34s
